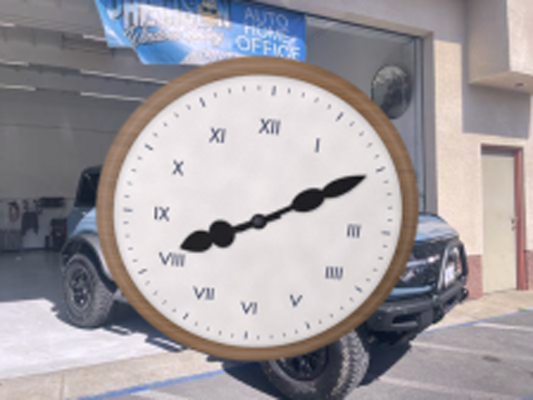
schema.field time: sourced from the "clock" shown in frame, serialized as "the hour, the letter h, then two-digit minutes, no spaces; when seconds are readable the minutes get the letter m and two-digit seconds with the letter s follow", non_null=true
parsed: 8h10
